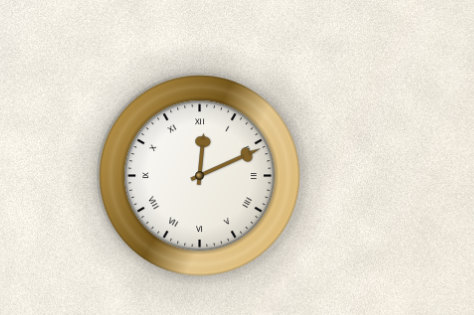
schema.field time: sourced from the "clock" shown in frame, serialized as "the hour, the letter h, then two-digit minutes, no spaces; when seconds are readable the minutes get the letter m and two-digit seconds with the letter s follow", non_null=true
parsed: 12h11
